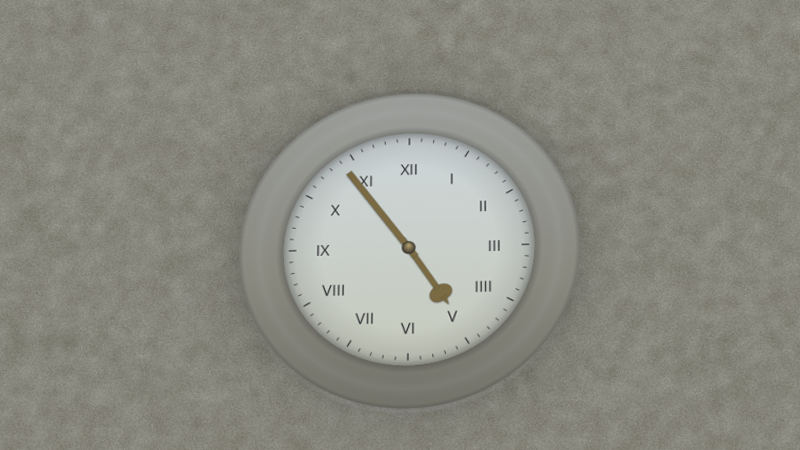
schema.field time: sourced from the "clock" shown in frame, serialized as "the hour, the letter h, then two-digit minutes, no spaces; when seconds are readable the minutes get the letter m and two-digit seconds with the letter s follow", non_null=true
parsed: 4h54
